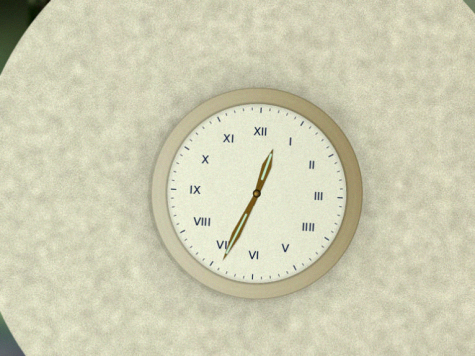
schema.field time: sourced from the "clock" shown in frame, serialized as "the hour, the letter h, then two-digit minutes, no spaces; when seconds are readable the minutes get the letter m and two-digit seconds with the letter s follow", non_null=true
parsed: 12h34
